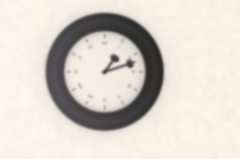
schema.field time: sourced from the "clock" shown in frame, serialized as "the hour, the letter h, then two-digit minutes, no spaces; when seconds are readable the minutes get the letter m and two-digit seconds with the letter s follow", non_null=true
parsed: 1h12
